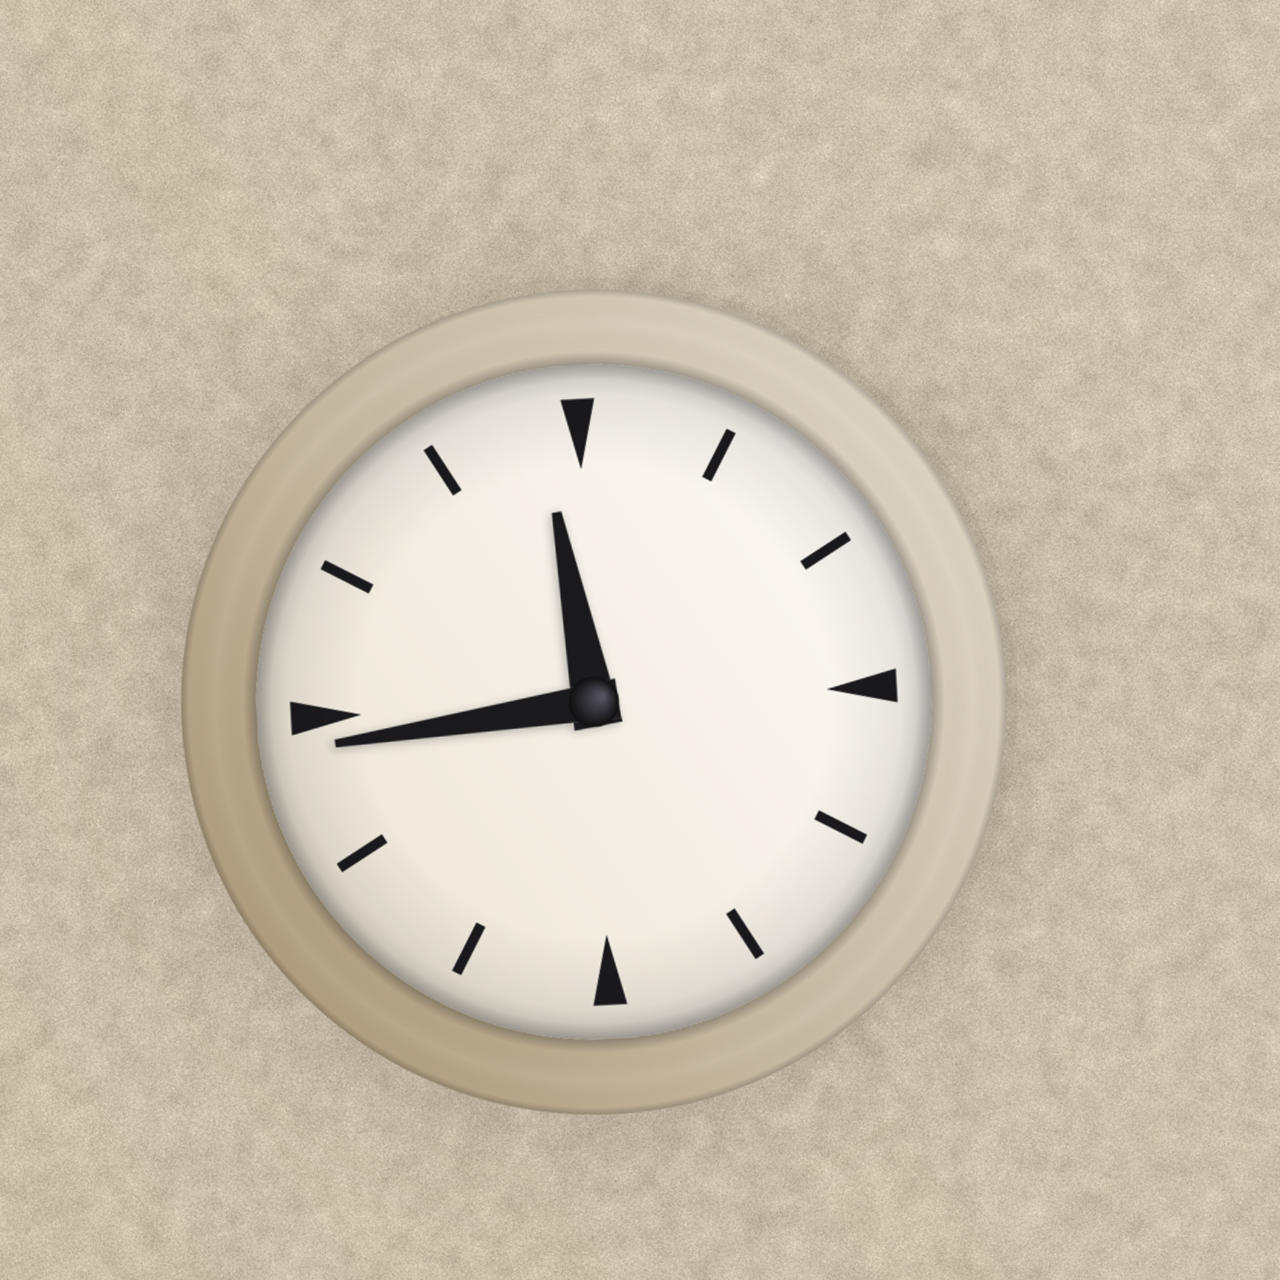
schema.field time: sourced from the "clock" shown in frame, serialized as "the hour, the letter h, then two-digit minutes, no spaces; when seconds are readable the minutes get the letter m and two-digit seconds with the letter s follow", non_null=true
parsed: 11h44
